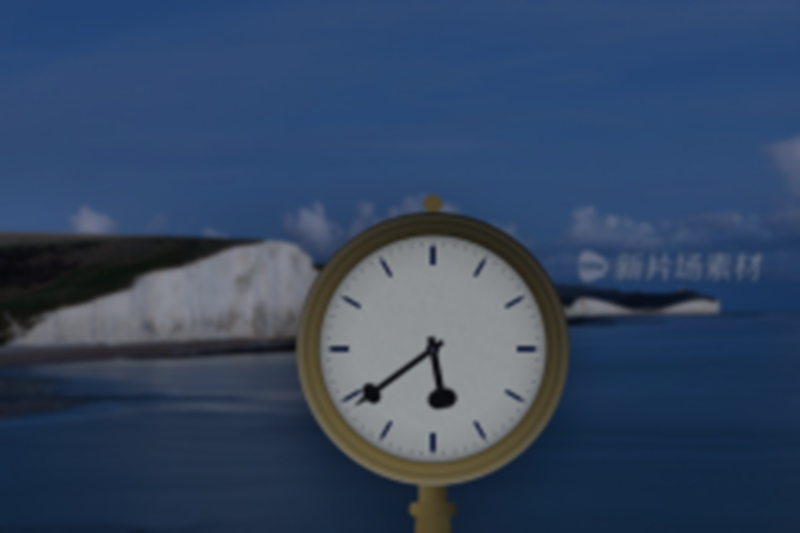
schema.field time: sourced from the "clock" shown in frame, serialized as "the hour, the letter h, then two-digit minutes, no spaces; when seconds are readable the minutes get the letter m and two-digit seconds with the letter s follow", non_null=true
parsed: 5h39
